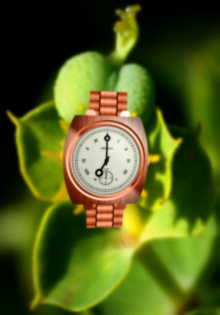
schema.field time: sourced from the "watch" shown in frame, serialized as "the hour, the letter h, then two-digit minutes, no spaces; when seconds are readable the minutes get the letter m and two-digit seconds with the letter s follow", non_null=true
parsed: 7h00
